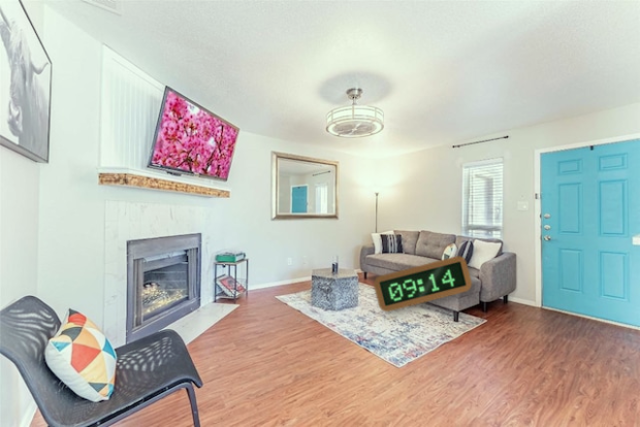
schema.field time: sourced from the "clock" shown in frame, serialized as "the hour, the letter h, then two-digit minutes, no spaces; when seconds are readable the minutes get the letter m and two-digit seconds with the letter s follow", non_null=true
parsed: 9h14
